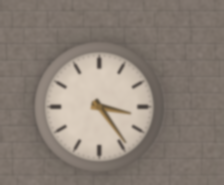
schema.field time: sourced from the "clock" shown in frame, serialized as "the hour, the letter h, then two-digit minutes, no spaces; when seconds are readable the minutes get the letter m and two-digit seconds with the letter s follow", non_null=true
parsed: 3h24
